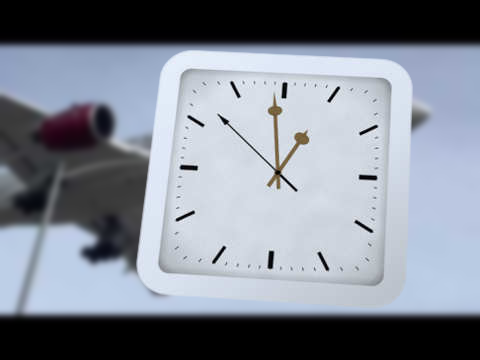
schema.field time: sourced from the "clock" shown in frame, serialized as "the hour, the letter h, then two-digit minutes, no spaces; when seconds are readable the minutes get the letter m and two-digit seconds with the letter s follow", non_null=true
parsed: 12h58m52s
